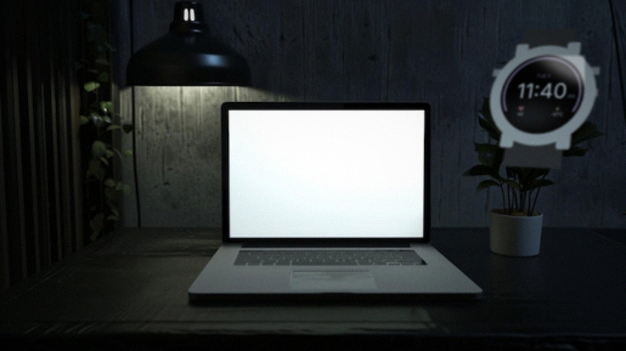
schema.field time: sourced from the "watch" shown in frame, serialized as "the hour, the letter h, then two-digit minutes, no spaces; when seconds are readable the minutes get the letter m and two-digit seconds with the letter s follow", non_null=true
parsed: 11h40
